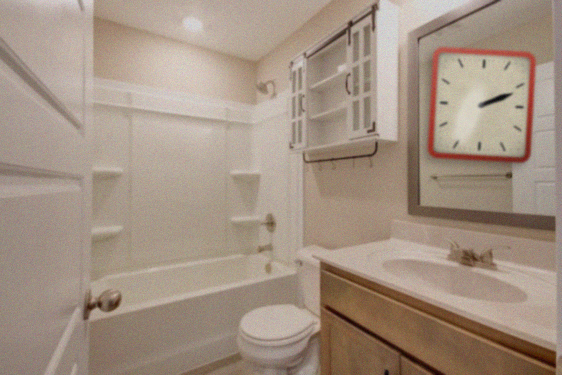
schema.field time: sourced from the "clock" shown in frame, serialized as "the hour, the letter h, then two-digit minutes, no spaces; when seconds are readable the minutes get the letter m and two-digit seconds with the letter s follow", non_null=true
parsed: 2h11
